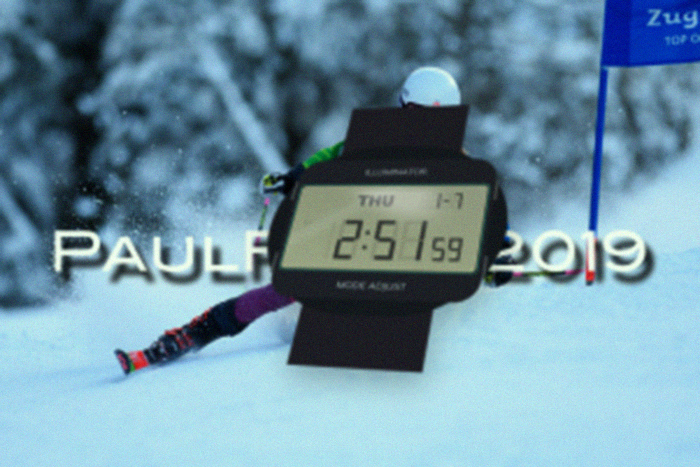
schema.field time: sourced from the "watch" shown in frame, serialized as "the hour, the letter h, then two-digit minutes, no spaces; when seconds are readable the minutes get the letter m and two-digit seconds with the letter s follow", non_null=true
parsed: 2h51m59s
